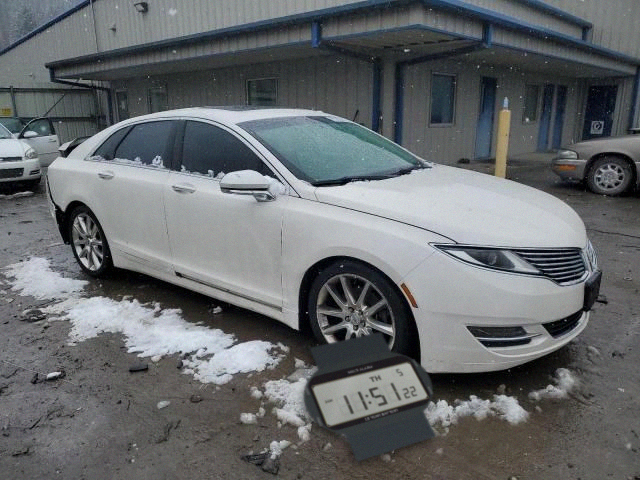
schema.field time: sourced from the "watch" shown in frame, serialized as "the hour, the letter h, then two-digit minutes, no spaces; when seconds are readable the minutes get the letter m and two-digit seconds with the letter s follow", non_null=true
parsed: 11h51m22s
